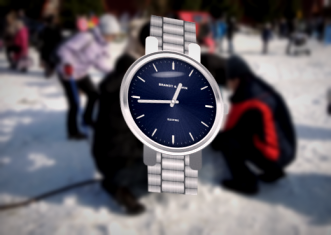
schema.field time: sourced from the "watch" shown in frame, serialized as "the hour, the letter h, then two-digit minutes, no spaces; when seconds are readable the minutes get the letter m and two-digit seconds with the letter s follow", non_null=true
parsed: 12h44
